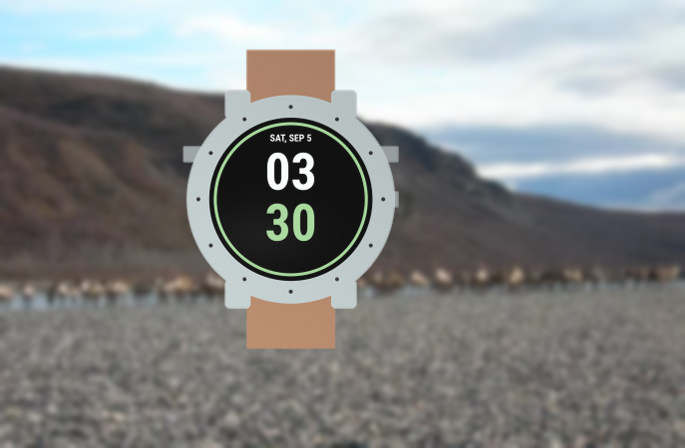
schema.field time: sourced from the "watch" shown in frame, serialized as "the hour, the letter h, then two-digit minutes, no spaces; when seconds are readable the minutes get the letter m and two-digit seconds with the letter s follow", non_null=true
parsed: 3h30
